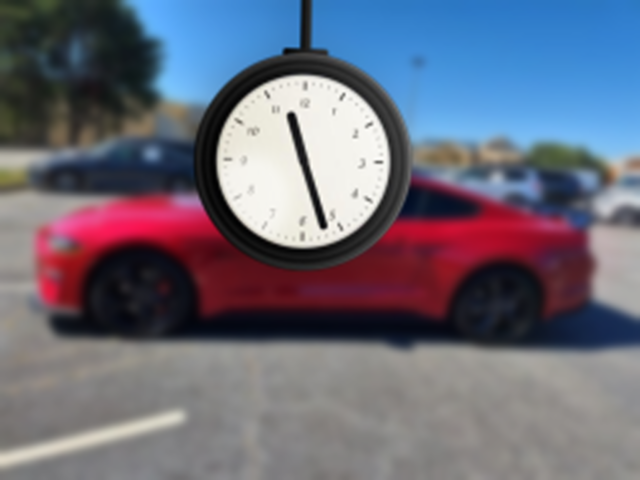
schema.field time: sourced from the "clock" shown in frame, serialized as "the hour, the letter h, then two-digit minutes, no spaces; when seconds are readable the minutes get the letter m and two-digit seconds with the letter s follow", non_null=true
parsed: 11h27
